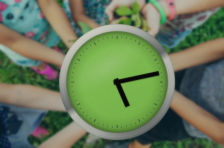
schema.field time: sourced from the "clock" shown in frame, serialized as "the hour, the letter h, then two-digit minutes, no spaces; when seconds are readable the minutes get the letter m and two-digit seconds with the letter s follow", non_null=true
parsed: 5h13
